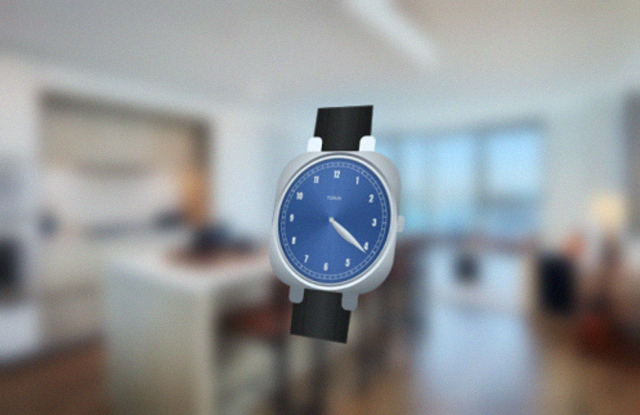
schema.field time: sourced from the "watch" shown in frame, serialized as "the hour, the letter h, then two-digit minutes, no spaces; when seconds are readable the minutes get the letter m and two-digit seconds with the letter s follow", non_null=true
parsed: 4h21
